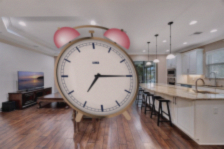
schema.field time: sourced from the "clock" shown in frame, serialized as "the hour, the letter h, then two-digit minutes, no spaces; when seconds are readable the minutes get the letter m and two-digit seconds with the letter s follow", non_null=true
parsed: 7h15
